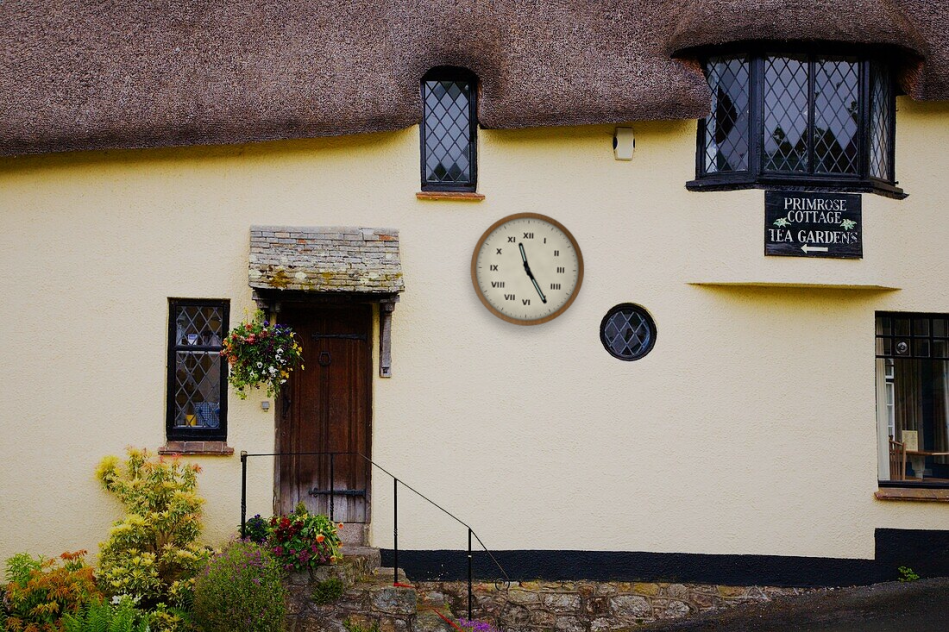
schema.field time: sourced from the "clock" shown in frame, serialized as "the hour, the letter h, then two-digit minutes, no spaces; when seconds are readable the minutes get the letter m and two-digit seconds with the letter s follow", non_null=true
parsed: 11h25
